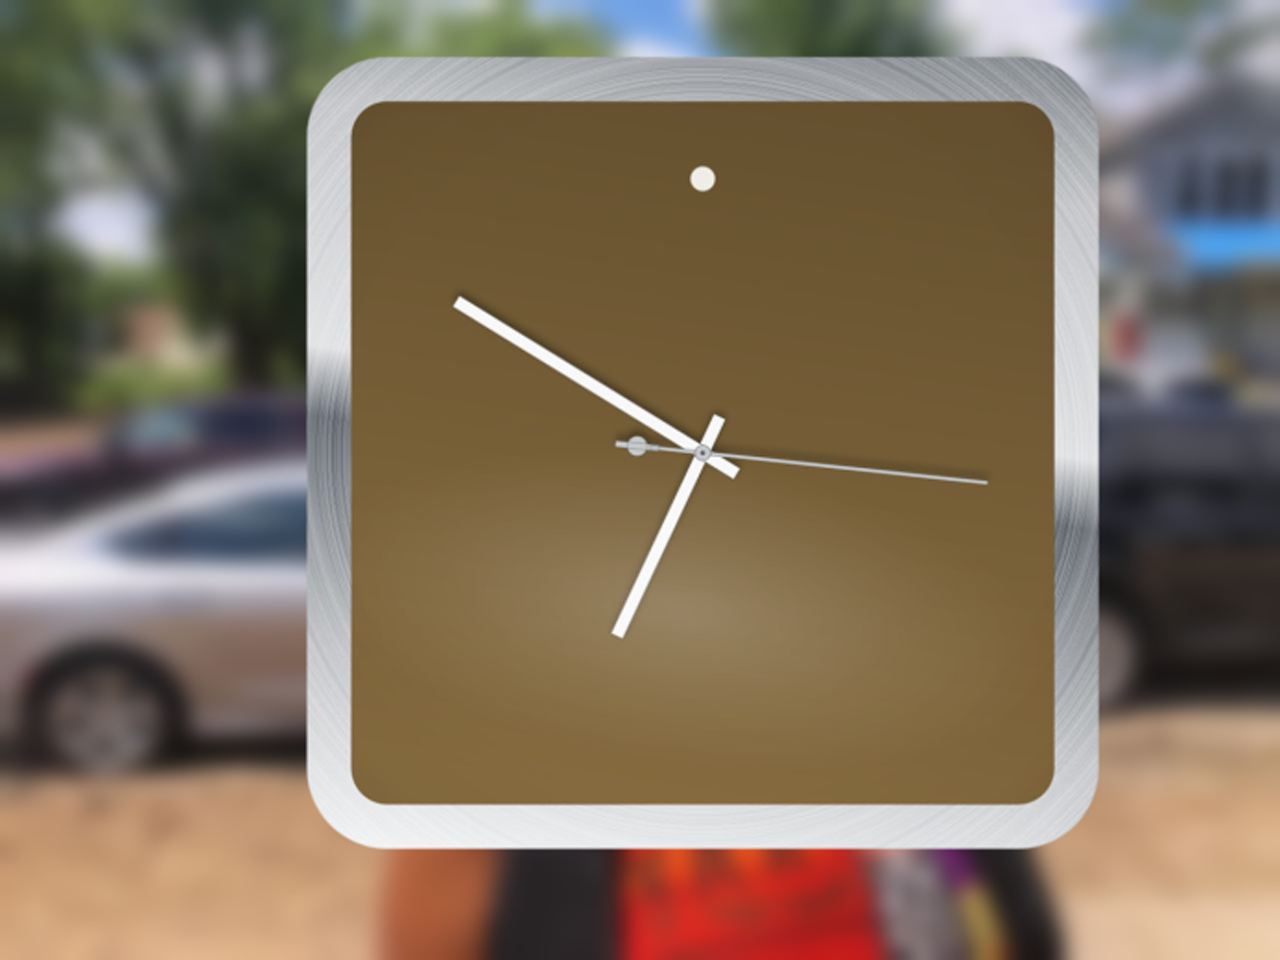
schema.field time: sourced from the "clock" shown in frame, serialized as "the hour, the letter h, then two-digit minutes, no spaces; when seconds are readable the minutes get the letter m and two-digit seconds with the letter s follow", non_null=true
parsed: 6h50m16s
